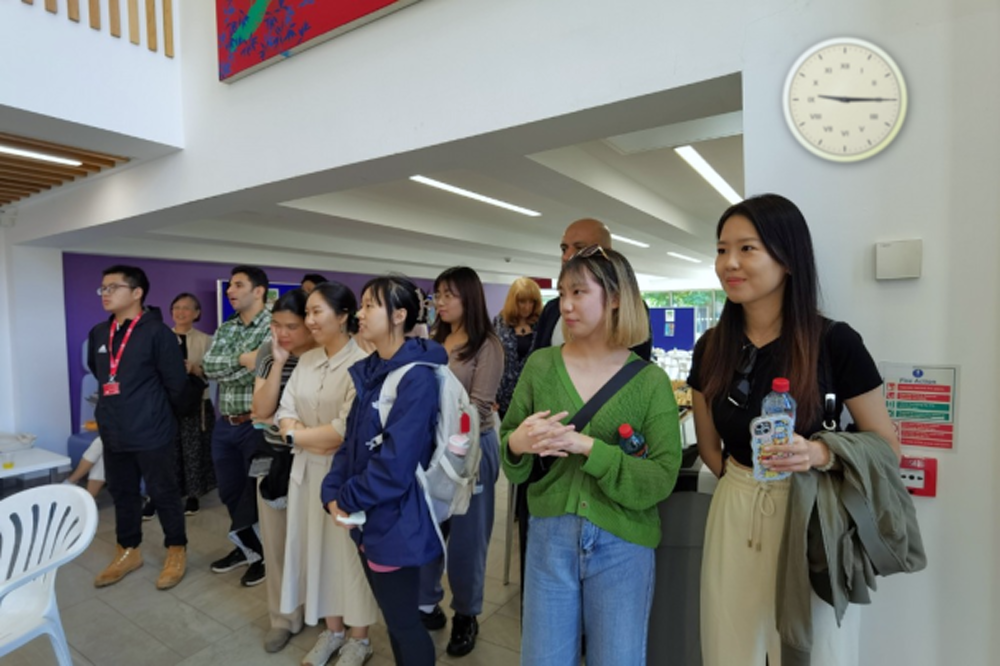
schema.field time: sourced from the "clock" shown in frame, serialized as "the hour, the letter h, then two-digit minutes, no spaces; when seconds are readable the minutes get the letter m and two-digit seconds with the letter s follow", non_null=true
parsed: 9h15
